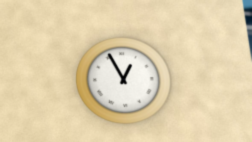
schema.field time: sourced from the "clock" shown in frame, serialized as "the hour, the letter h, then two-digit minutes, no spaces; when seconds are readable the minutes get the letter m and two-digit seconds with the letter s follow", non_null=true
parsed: 12h56
